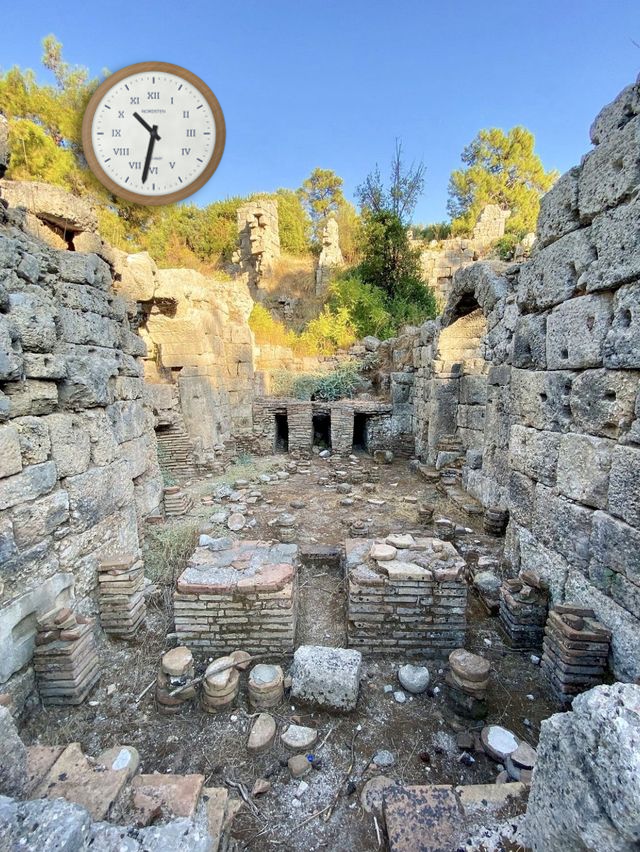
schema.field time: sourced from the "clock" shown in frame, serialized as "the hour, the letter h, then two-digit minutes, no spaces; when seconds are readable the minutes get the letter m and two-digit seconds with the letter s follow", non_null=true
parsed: 10h32
